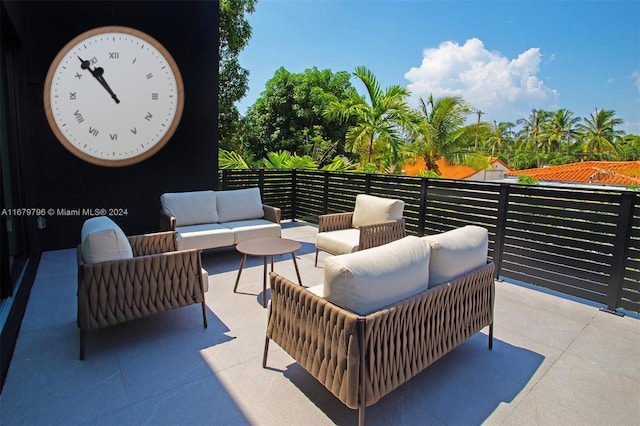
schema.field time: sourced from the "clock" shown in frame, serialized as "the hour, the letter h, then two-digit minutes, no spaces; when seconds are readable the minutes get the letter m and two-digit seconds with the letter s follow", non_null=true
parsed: 10h53
